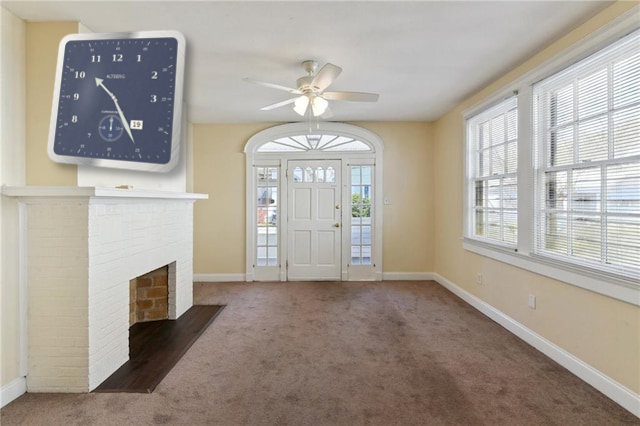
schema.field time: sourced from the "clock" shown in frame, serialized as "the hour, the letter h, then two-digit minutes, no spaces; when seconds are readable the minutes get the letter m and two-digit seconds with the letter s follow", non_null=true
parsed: 10h25
